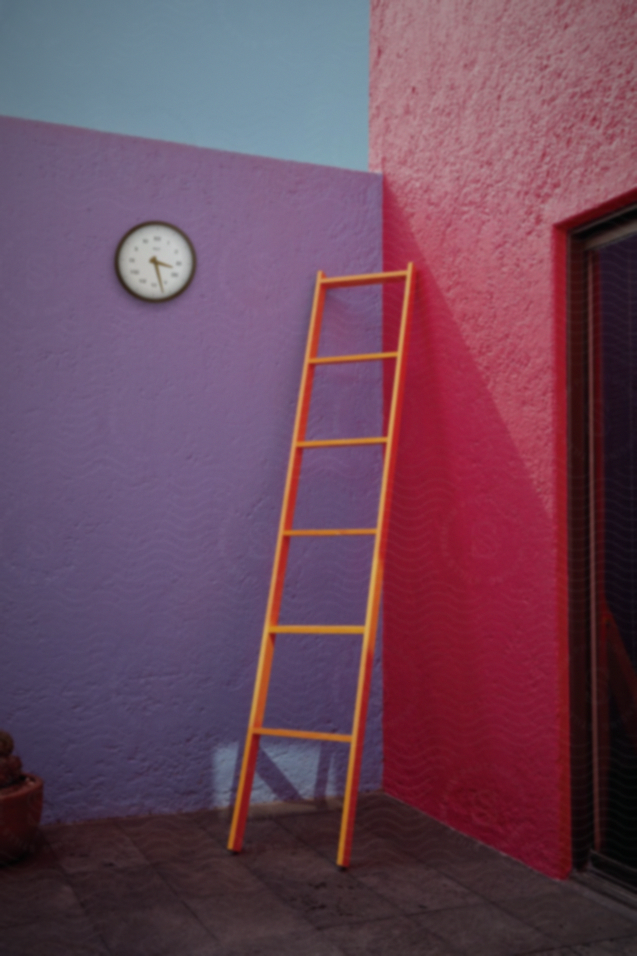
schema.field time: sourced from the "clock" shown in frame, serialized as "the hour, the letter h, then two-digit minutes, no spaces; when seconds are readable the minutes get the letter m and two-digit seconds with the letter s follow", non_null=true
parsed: 3h27
